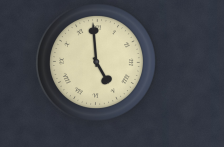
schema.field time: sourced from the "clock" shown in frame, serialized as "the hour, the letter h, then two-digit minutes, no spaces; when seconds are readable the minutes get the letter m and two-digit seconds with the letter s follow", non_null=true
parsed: 4h59
